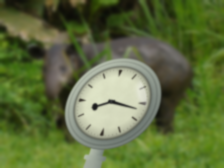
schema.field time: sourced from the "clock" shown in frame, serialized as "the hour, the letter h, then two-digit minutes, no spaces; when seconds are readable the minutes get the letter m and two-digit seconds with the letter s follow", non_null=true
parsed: 8h17
